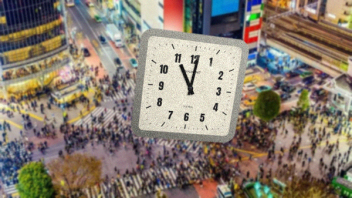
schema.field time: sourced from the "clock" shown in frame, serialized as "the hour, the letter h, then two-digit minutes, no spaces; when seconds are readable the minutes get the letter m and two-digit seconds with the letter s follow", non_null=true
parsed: 11h01
